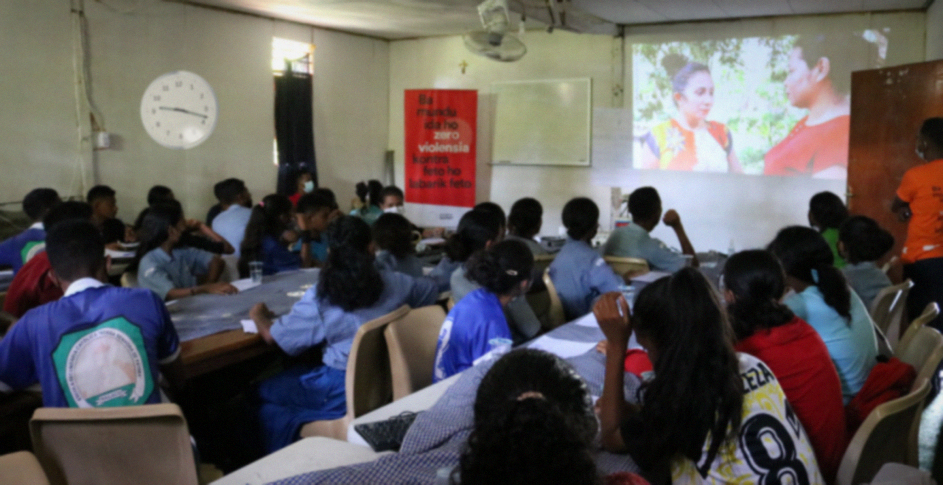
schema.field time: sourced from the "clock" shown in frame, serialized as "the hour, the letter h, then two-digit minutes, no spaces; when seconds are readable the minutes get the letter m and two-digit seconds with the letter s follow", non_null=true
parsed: 9h18
